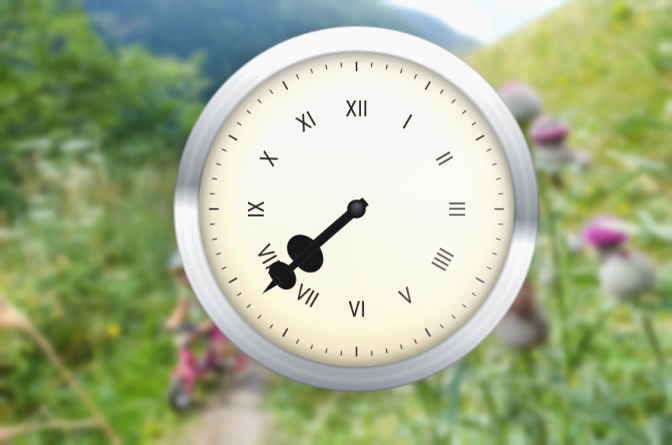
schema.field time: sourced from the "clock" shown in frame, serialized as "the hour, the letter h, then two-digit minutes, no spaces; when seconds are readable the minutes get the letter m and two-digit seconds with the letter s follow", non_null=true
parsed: 7h38
